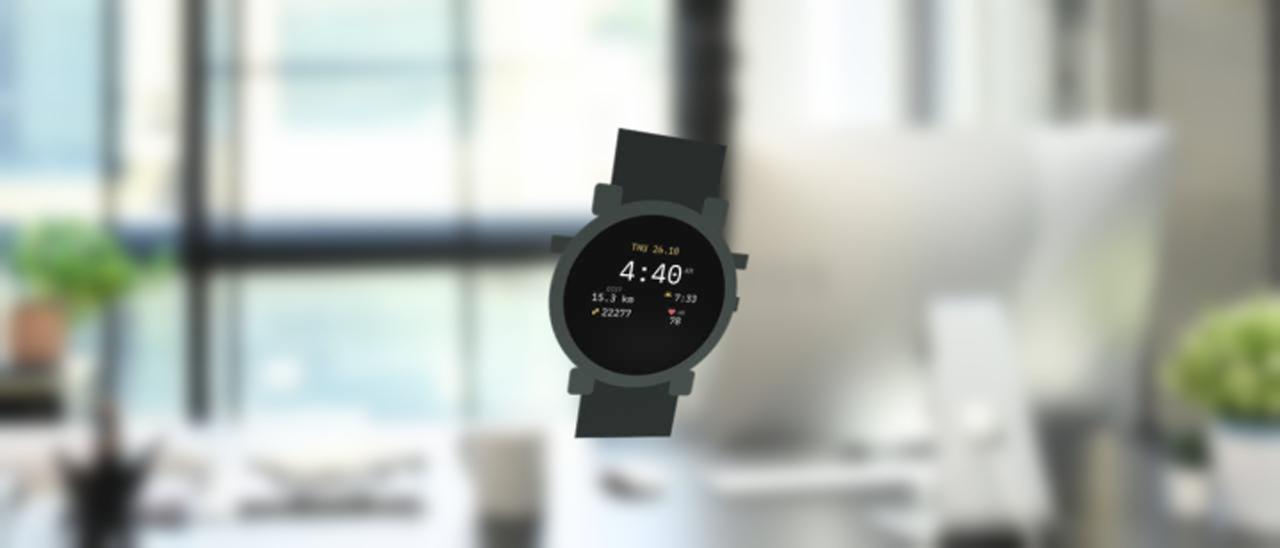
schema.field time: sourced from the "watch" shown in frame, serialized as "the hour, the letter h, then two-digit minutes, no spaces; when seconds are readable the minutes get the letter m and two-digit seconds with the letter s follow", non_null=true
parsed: 4h40
